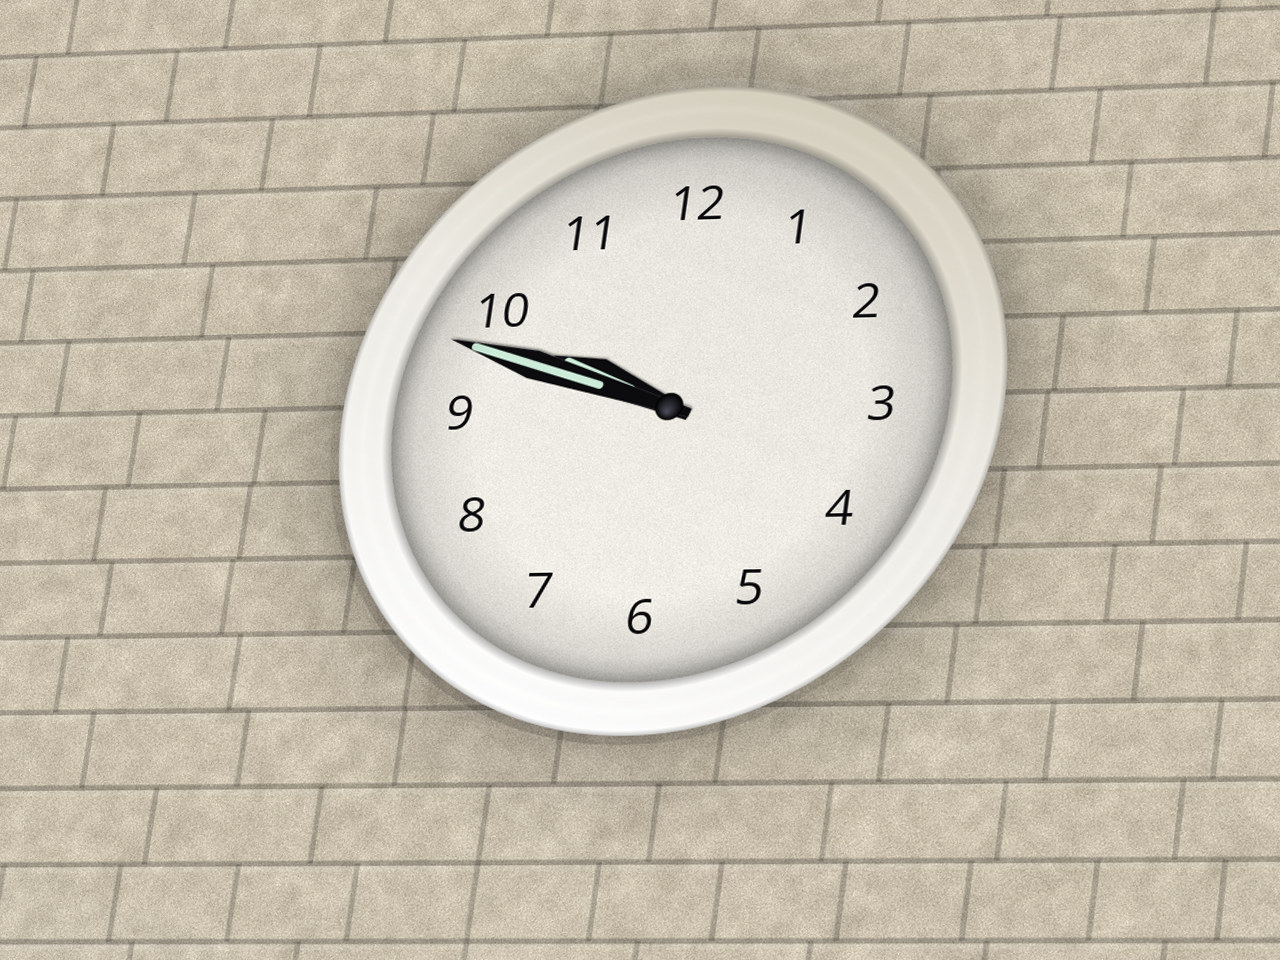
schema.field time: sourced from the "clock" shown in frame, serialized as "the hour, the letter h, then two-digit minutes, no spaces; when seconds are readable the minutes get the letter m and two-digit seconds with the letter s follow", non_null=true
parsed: 9h48
